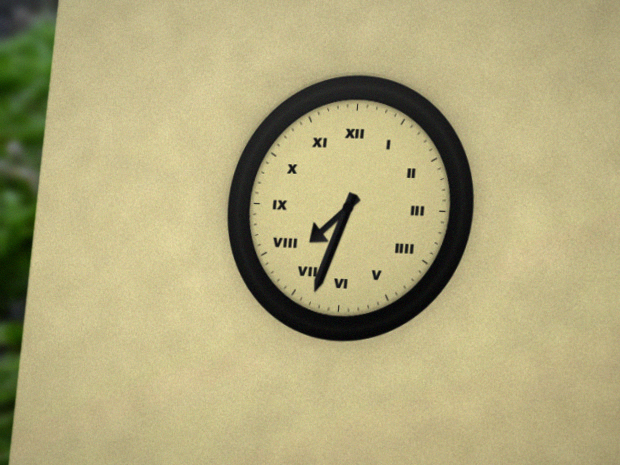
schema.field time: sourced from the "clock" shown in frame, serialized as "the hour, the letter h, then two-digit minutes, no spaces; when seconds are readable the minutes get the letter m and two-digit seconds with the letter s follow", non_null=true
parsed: 7h33
